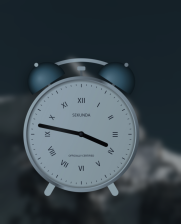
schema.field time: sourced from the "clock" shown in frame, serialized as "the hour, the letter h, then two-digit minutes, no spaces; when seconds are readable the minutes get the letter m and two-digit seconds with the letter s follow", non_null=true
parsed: 3h47
